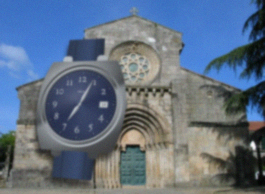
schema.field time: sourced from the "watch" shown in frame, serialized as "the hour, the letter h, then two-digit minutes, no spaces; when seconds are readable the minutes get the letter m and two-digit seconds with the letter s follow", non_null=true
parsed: 7h04
